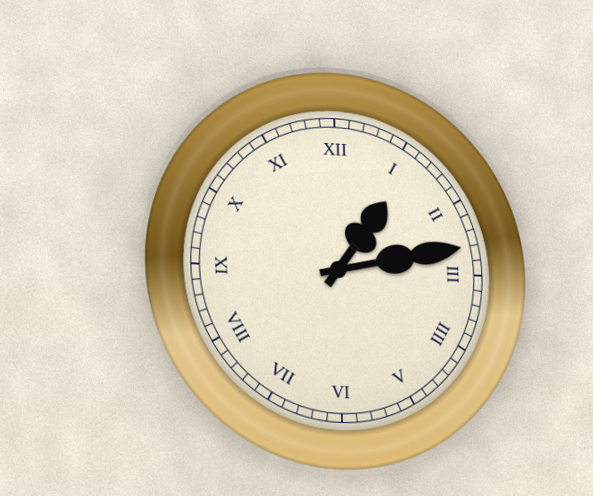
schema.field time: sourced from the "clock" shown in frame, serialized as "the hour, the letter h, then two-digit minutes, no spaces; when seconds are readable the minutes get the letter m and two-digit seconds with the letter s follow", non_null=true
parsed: 1h13
